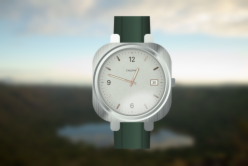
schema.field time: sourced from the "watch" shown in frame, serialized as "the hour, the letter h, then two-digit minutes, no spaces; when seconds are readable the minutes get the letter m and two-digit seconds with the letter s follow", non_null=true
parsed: 12h48
